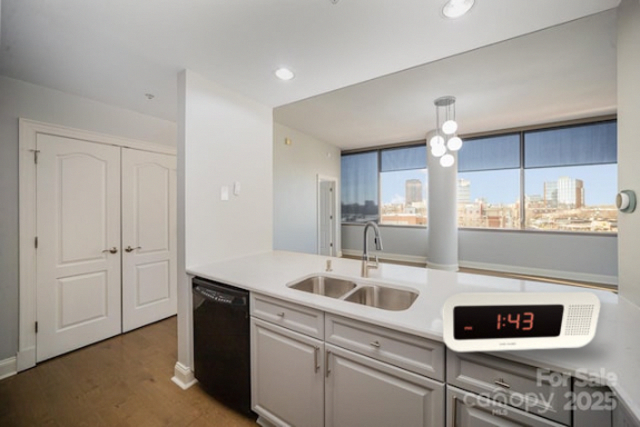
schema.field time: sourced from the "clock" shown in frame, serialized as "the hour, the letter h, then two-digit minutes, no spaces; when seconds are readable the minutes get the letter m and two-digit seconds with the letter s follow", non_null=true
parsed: 1h43
